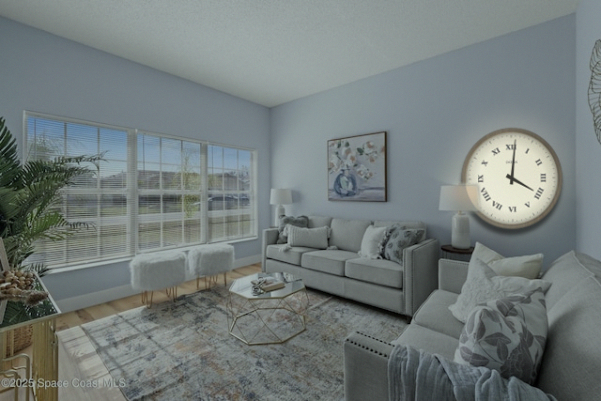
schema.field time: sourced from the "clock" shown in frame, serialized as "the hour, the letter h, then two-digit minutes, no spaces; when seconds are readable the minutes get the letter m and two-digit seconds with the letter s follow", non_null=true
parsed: 4h01
